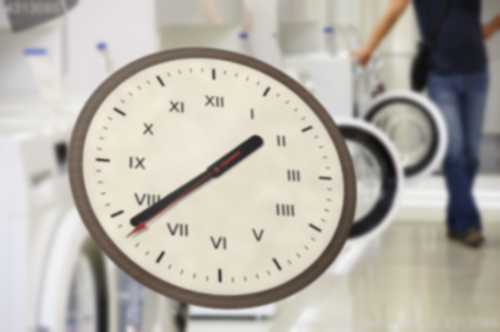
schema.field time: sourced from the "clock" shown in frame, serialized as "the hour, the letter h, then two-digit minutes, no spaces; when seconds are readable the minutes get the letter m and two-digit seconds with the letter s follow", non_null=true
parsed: 1h38m38s
